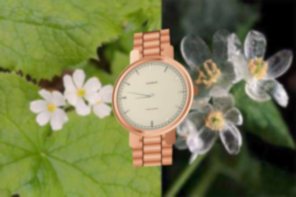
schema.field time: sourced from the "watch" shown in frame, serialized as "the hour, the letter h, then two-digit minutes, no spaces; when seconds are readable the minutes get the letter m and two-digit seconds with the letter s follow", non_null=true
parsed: 8h47
